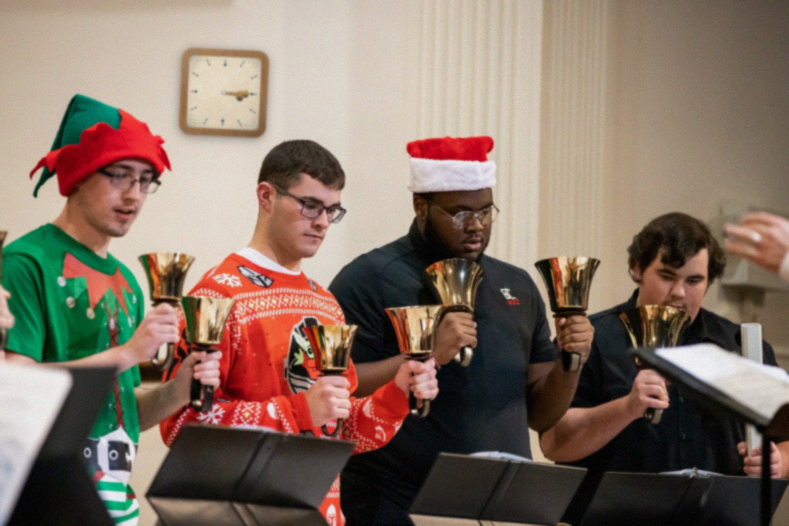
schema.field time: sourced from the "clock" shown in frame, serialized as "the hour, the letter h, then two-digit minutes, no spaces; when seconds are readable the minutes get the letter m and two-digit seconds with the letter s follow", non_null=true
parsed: 3h15
